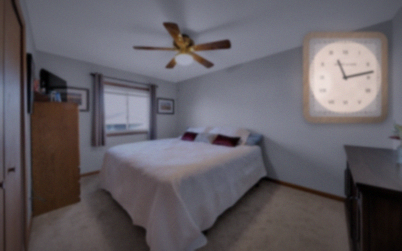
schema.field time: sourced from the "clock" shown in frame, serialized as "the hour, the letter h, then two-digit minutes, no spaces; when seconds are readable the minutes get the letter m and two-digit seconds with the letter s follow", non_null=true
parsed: 11h13
